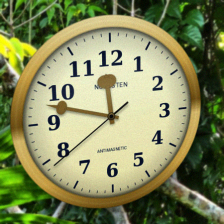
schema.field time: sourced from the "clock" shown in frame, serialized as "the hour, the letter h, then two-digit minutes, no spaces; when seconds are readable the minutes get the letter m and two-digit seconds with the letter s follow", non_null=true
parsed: 11h47m39s
